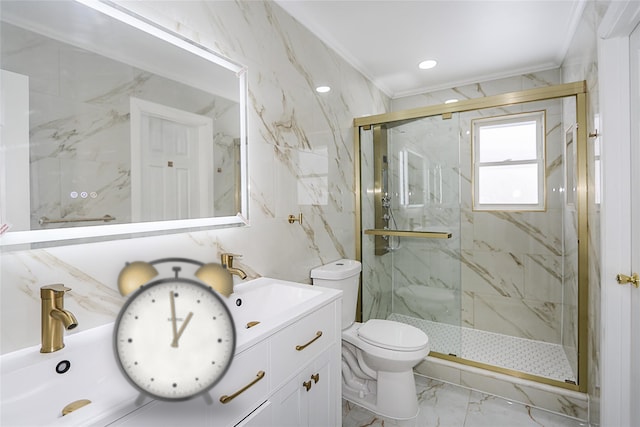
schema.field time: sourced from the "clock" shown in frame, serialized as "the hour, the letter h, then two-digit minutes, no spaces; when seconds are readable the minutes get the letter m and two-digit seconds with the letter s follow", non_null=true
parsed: 12h59
